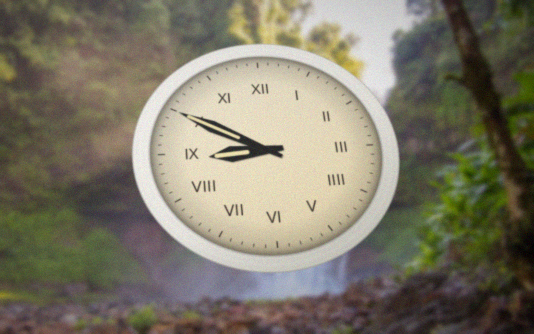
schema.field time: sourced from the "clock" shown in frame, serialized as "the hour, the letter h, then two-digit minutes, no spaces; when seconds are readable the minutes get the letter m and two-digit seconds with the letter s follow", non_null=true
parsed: 8h50
